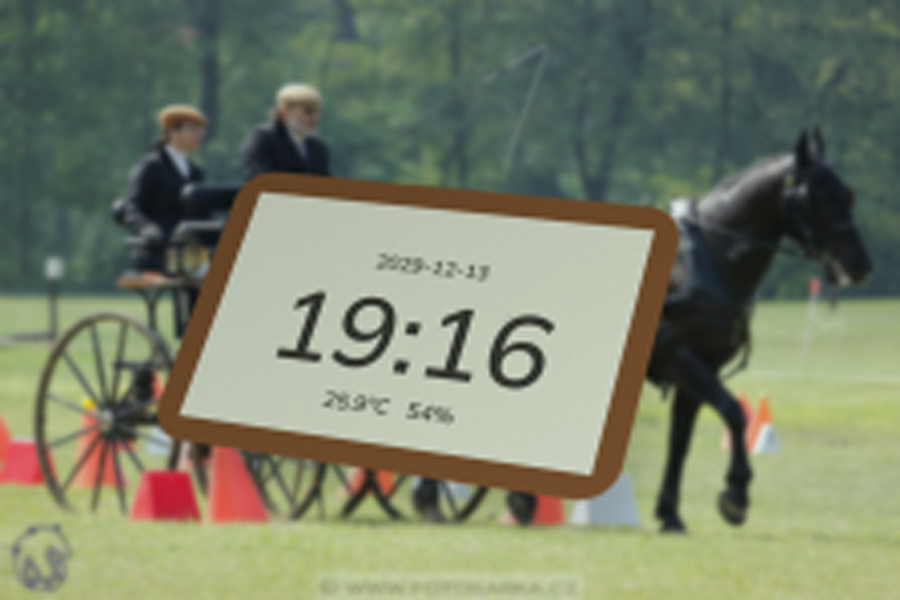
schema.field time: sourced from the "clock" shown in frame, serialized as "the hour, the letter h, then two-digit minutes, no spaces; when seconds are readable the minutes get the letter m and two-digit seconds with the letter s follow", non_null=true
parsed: 19h16
